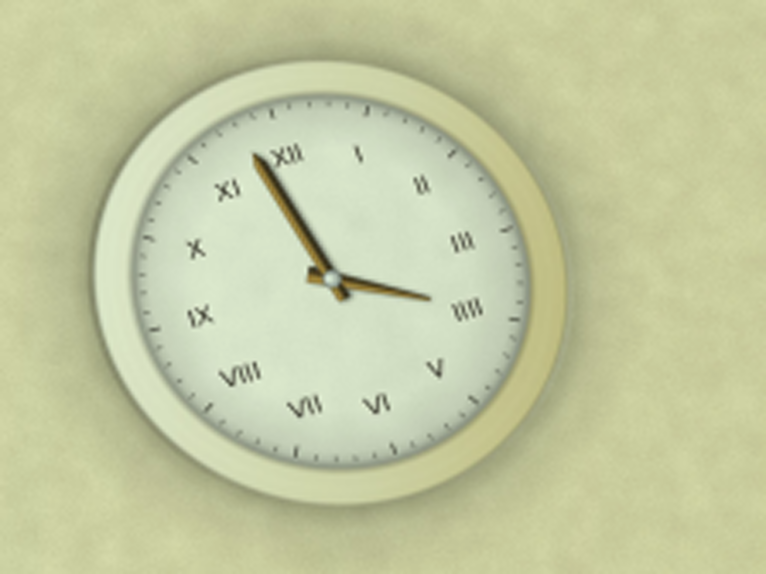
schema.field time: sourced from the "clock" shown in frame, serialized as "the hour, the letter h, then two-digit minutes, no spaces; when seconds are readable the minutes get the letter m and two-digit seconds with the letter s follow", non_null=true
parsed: 3h58
